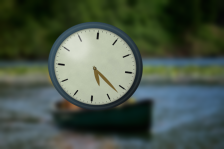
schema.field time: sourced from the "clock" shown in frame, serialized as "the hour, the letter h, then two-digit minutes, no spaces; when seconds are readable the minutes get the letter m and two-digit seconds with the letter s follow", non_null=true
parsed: 5h22
